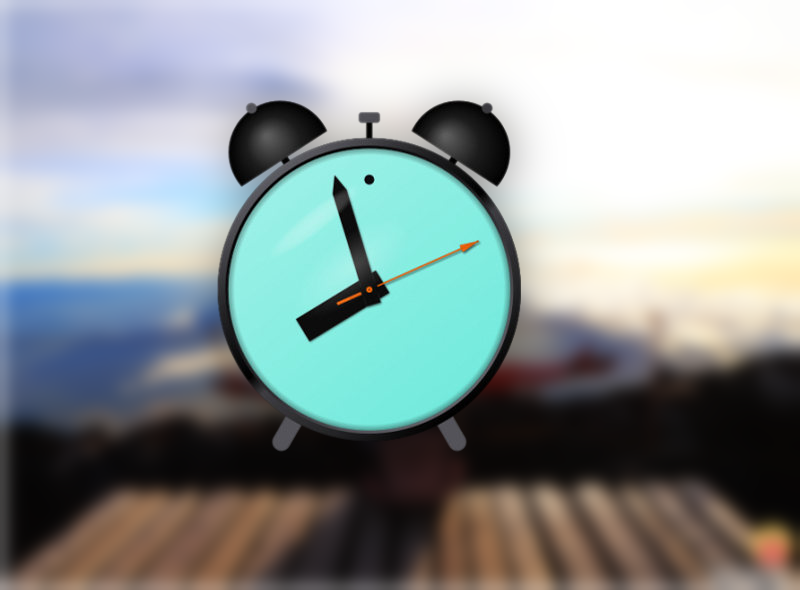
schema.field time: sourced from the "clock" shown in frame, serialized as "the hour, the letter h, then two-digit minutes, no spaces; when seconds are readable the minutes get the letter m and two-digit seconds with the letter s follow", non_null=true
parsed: 7h57m11s
